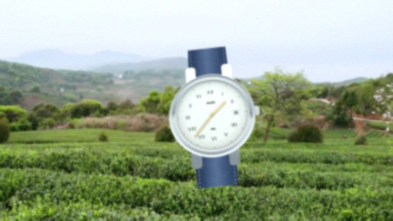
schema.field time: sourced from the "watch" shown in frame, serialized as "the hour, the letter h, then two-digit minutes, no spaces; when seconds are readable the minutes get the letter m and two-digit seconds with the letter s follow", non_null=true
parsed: 1h37
